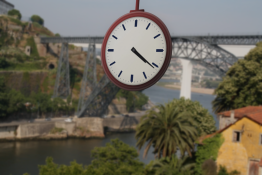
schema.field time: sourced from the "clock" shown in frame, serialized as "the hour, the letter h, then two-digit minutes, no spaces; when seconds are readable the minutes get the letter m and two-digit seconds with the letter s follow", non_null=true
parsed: 4h21
